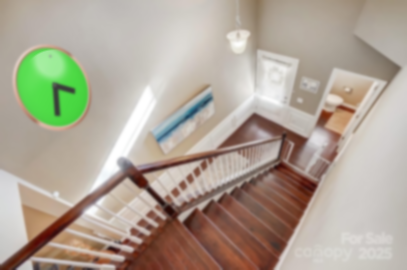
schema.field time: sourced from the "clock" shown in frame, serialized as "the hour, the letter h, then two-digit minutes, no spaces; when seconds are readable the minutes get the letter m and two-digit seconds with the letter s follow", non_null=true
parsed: 3h31
